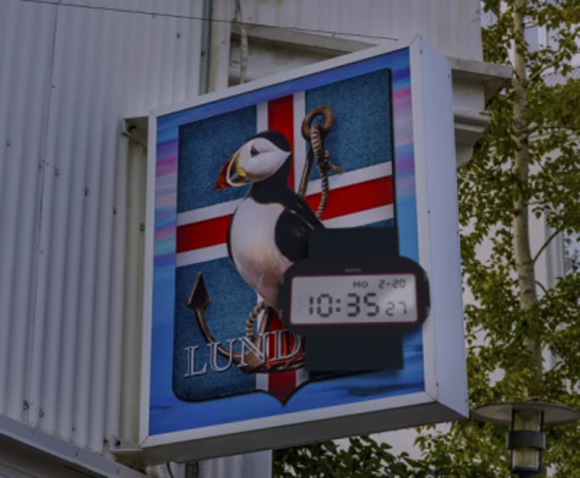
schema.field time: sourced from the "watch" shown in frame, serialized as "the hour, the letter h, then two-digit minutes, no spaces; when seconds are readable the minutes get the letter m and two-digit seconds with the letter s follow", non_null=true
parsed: 10h35m27s
